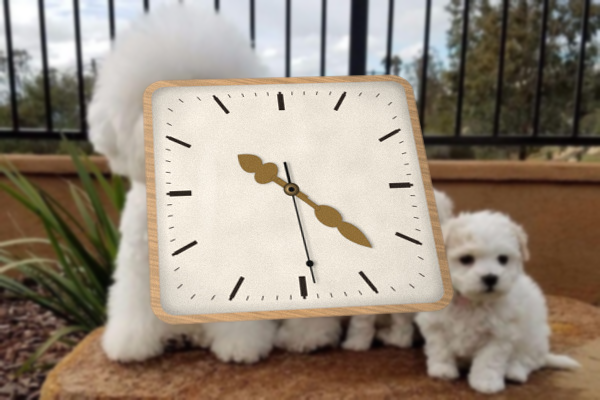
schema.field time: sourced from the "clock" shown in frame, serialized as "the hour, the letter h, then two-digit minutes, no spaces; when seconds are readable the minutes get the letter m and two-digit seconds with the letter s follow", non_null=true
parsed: 10h22m29s
